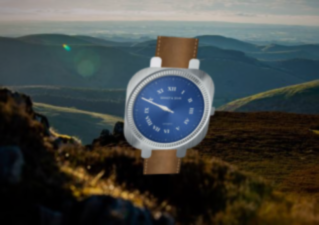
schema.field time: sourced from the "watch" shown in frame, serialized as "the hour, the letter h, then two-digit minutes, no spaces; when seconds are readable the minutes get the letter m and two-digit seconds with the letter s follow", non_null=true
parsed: 9h49
